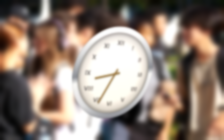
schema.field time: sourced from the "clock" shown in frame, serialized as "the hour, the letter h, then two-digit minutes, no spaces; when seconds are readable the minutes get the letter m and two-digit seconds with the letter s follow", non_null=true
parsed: 8h34
